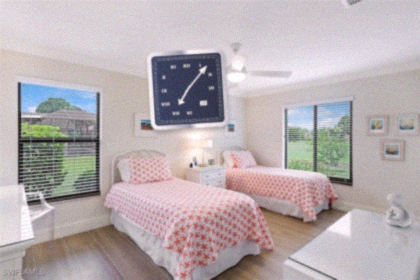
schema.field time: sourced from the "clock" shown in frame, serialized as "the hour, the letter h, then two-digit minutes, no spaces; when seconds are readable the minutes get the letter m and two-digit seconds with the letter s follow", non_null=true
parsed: 7h07
